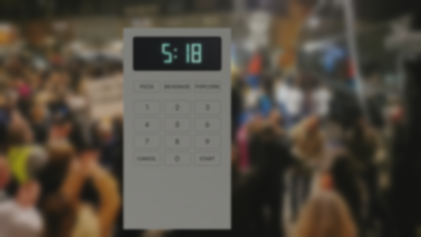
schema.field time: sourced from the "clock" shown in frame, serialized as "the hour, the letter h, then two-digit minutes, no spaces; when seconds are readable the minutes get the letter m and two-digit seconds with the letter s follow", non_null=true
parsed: 5h18
